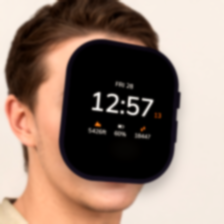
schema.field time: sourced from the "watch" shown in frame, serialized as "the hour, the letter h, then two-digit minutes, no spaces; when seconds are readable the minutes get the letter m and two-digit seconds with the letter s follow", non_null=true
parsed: 12h57
